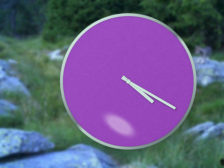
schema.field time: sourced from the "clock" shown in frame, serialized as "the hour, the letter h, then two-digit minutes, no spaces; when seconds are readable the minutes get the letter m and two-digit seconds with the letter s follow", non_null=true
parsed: 4h20
